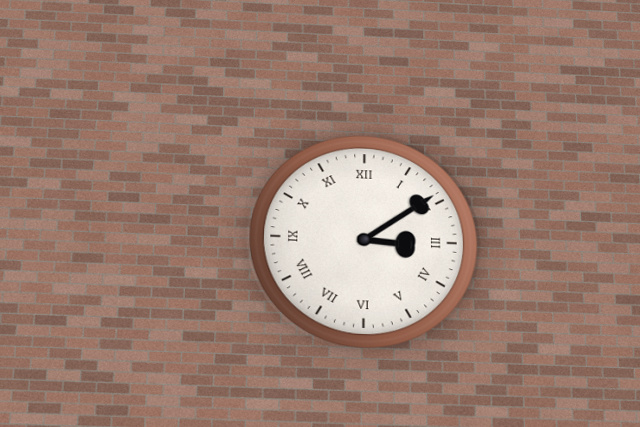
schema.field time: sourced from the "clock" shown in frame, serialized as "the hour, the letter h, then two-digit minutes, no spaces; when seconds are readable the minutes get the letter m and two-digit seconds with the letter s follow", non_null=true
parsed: 3h09
